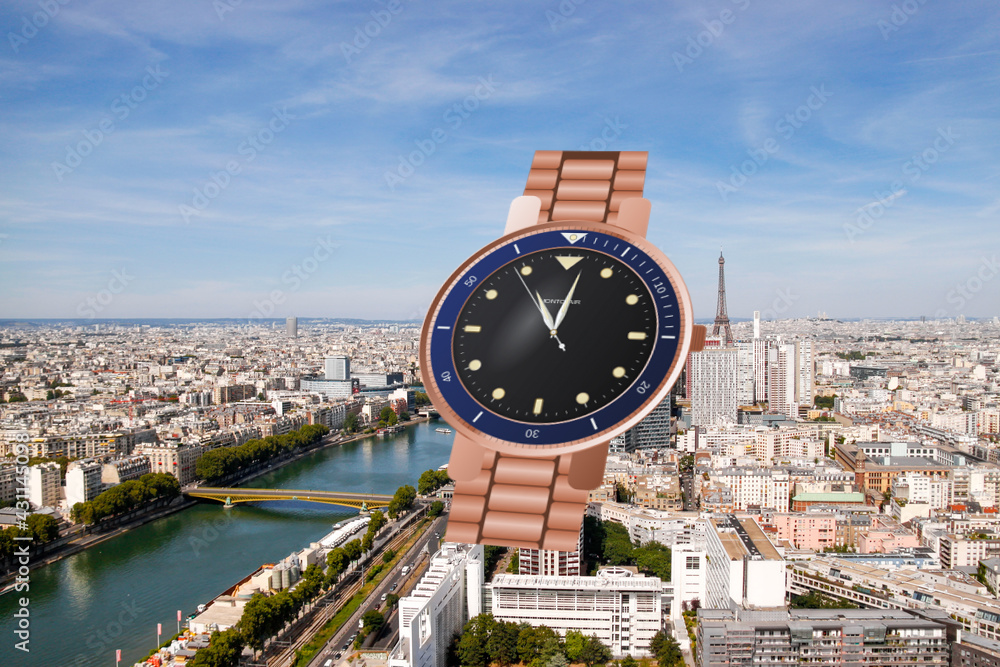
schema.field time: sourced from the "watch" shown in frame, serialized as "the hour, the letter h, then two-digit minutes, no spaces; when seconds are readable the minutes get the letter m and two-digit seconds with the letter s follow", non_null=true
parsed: 11h01m54s
